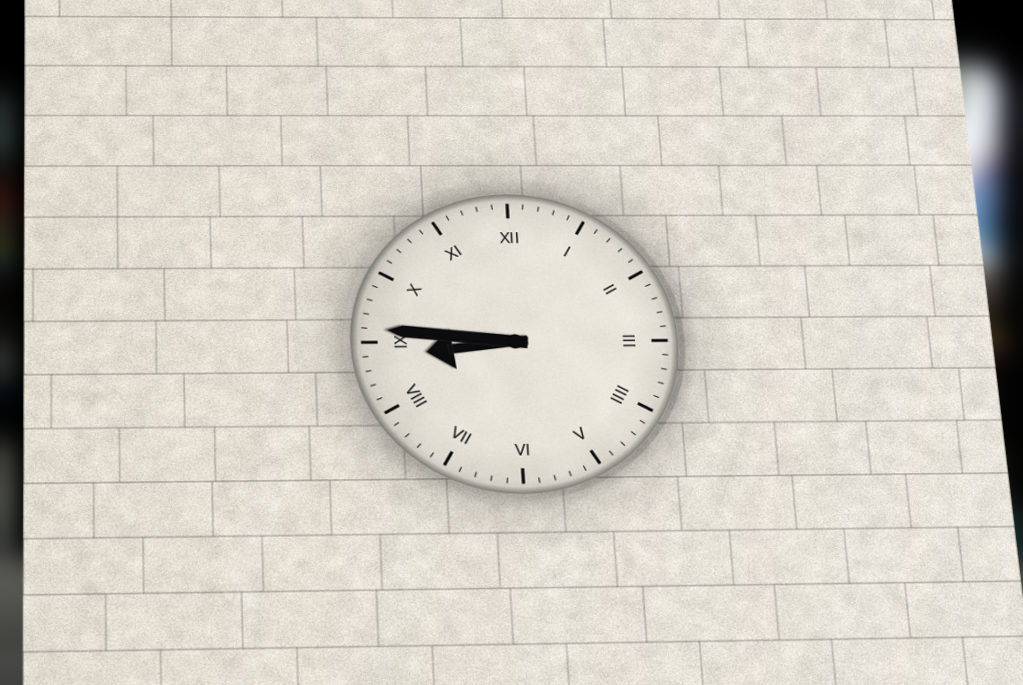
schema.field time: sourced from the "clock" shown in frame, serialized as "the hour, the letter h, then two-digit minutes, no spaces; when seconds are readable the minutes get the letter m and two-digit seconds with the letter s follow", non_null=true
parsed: 8h46
